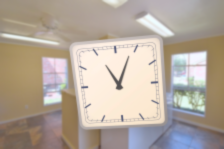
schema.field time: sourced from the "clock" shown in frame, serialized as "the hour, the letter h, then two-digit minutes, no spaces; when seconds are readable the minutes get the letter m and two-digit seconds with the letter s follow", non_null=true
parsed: 11h04
